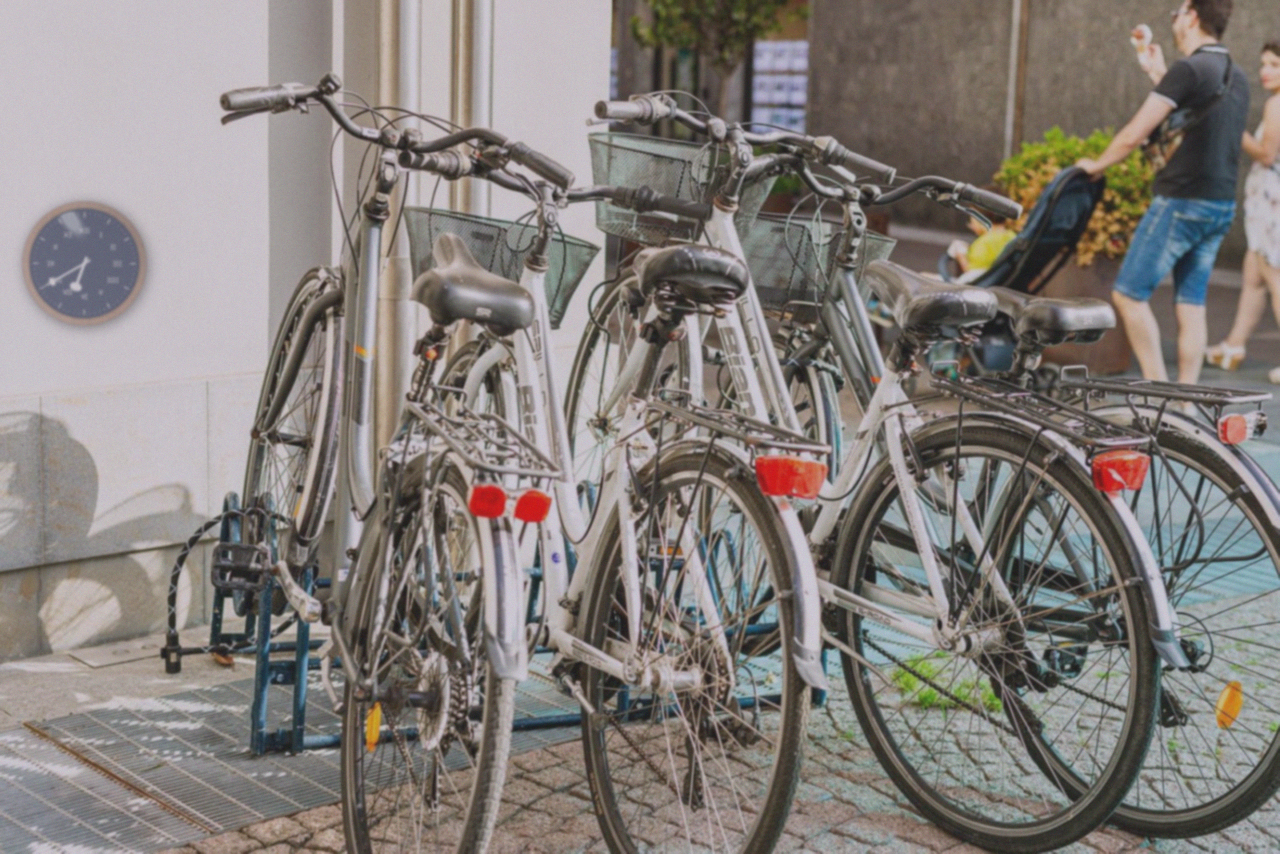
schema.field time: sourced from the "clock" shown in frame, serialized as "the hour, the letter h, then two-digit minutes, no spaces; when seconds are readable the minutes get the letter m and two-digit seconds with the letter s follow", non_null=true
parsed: 6h40
